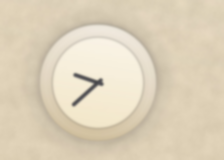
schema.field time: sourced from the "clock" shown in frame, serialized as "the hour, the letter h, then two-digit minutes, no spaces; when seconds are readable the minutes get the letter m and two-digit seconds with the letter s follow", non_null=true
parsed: 9h38
